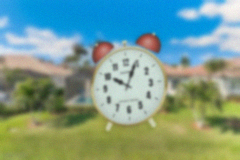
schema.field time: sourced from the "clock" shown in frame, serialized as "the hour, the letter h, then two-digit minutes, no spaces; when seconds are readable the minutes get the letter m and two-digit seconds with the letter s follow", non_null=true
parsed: 10h04
